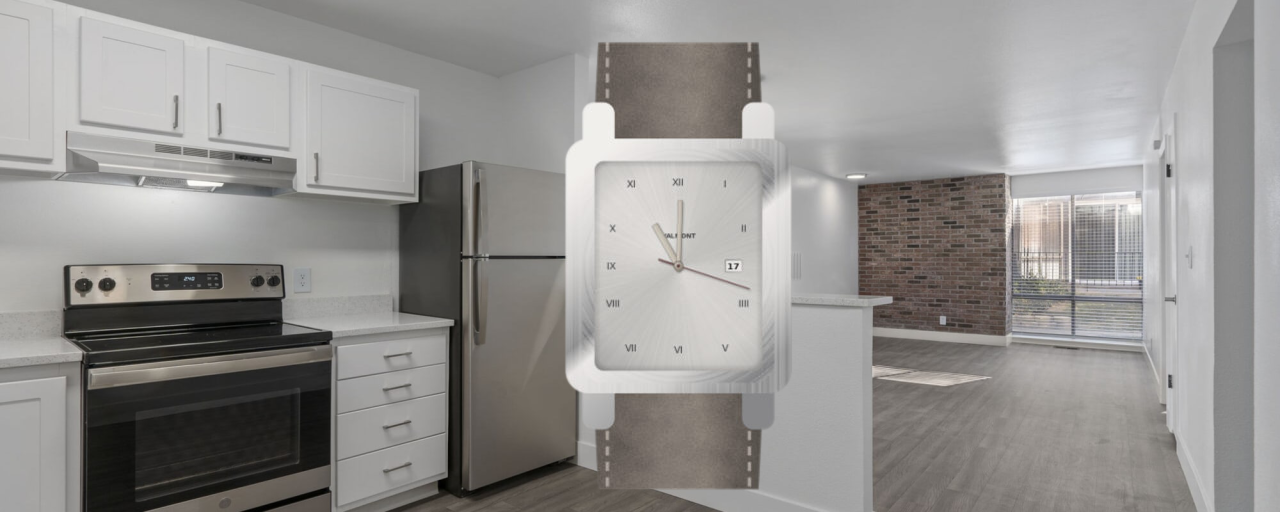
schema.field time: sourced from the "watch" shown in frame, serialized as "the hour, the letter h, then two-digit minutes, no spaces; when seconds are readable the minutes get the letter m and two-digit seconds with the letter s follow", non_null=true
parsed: 11h00m18s
